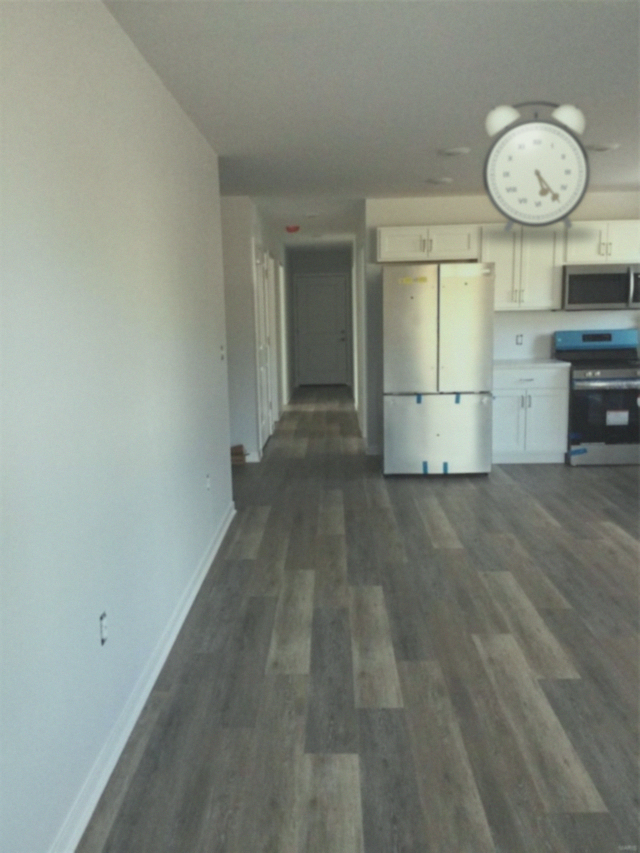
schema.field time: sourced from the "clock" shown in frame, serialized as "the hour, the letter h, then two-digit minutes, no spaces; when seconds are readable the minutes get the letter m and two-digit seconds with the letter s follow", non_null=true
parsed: 5h24
